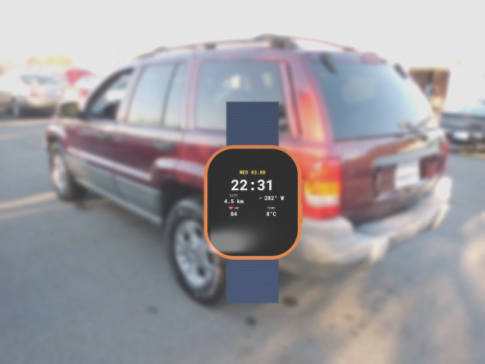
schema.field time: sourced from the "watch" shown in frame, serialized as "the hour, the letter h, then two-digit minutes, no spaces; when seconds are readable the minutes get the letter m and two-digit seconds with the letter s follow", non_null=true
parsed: 22h31
